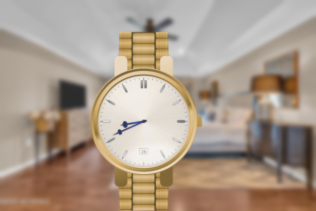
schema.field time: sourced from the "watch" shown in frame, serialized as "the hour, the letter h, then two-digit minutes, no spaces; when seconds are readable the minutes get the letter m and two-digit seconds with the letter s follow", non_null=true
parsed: 8h41
